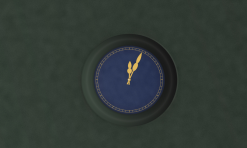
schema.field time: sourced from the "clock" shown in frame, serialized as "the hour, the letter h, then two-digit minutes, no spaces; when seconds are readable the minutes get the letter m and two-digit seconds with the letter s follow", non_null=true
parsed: 12h04
